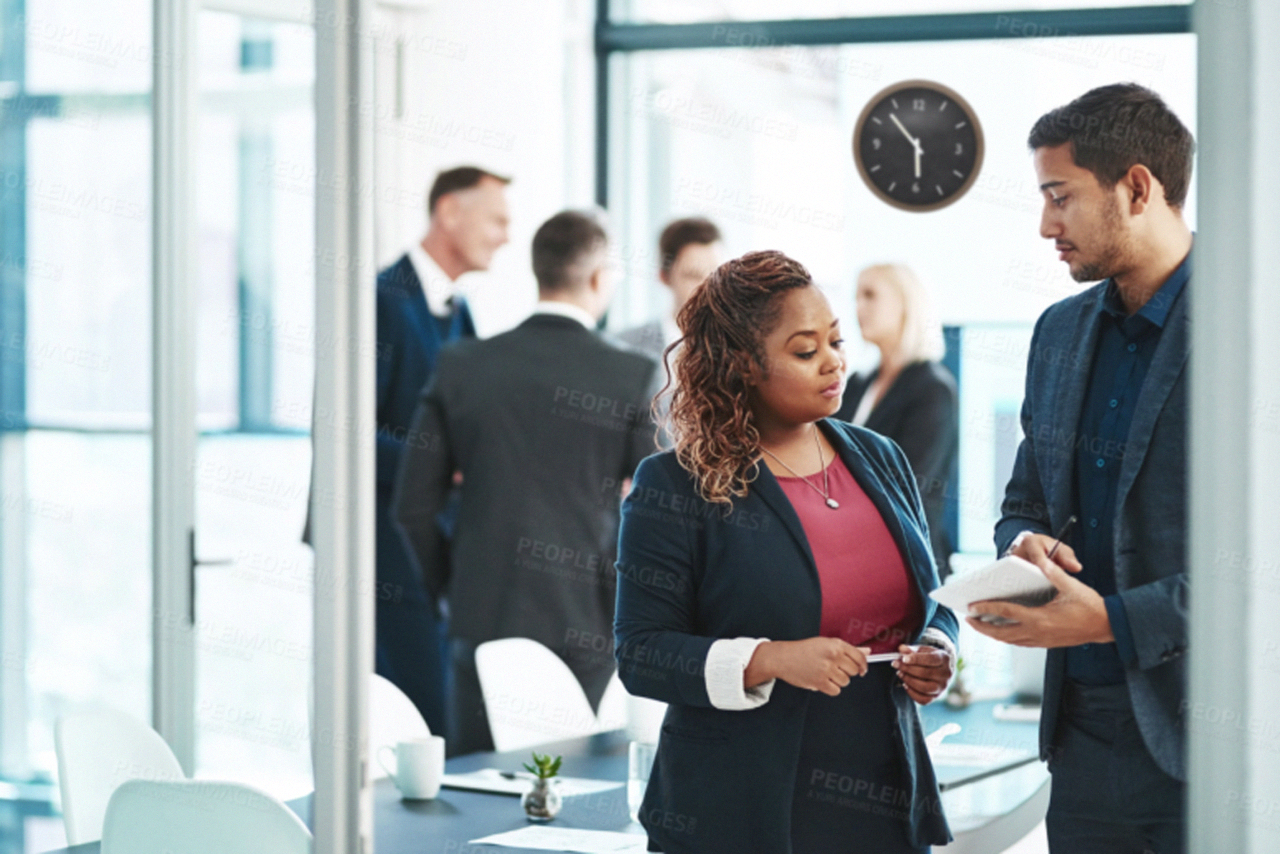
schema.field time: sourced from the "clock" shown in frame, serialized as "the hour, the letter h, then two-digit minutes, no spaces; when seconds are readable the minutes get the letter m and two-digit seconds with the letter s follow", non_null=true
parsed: 5h53
